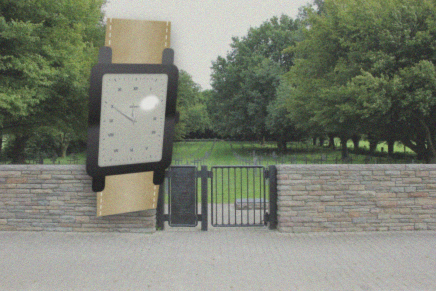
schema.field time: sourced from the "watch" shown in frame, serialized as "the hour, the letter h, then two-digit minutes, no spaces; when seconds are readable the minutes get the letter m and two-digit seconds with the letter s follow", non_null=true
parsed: 11h50
